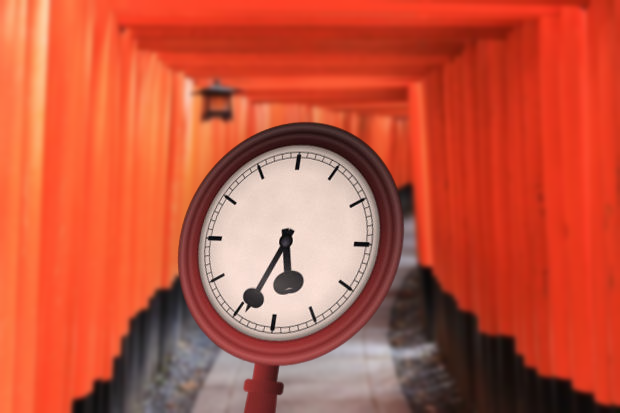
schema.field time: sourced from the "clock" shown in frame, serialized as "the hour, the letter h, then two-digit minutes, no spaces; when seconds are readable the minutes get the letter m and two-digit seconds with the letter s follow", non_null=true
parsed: 5h34
